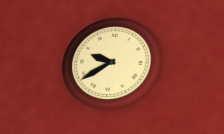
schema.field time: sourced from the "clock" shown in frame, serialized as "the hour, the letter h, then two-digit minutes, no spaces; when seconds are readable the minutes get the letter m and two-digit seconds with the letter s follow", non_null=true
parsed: 9h39
